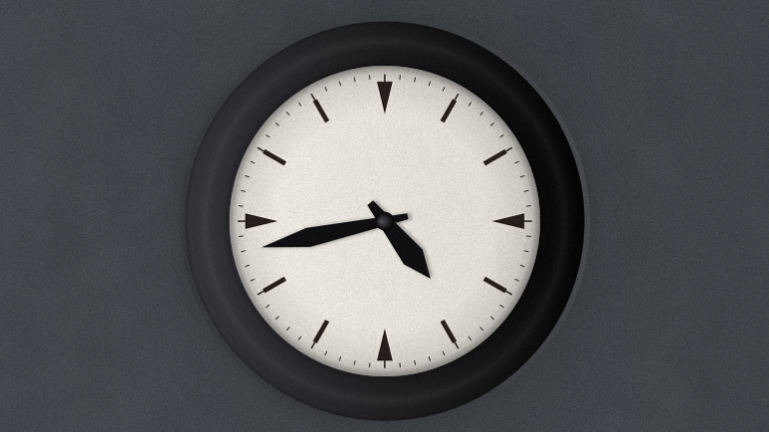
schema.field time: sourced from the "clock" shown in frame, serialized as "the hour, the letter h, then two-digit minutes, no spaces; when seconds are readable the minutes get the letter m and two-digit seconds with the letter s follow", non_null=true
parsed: 4h43
